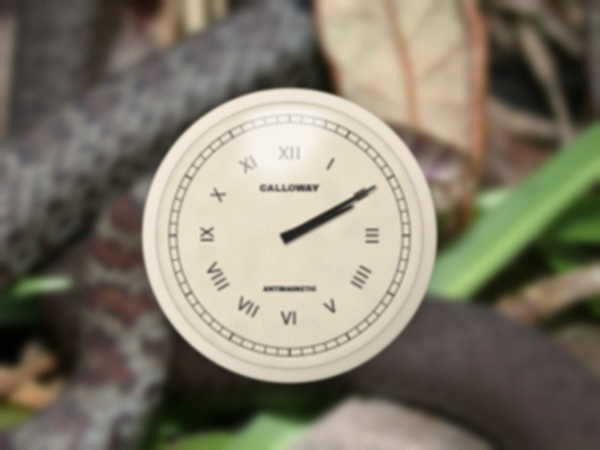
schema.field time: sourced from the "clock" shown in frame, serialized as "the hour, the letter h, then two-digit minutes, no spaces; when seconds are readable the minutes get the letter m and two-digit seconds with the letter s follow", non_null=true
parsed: 2h10
